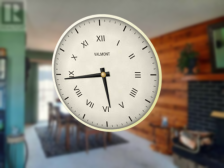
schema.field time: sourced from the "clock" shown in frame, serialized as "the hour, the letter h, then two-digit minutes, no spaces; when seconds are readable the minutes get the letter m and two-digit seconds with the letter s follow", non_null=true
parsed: 5h44
